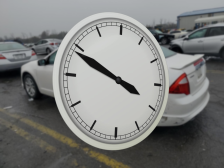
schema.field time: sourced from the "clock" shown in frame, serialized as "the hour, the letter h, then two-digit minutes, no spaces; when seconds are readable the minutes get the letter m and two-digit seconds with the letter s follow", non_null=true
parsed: 3h49
